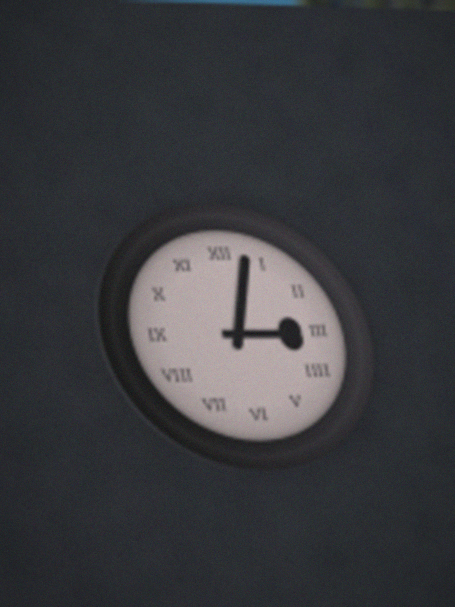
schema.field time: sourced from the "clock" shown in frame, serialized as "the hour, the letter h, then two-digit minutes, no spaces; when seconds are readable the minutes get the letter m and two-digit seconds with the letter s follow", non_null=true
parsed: 3h03
